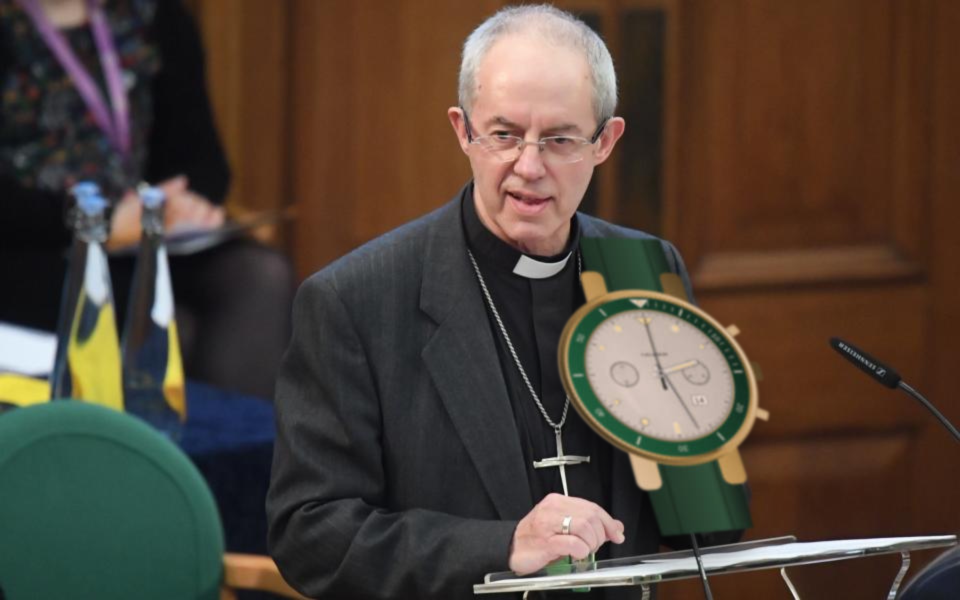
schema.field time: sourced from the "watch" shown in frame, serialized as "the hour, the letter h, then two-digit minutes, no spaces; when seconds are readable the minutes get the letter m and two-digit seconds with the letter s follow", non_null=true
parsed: 2h27
